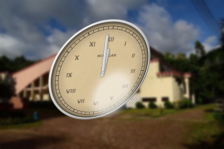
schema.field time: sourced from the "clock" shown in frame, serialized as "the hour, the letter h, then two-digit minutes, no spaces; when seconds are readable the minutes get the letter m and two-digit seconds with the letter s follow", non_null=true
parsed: 11h59
